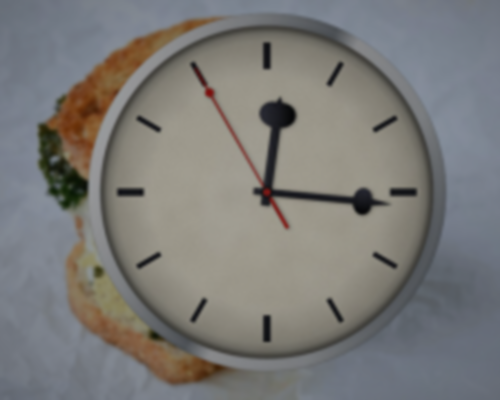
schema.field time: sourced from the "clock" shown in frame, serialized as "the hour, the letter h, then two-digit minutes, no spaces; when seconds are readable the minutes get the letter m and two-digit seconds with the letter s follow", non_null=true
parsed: 12h15m55s
